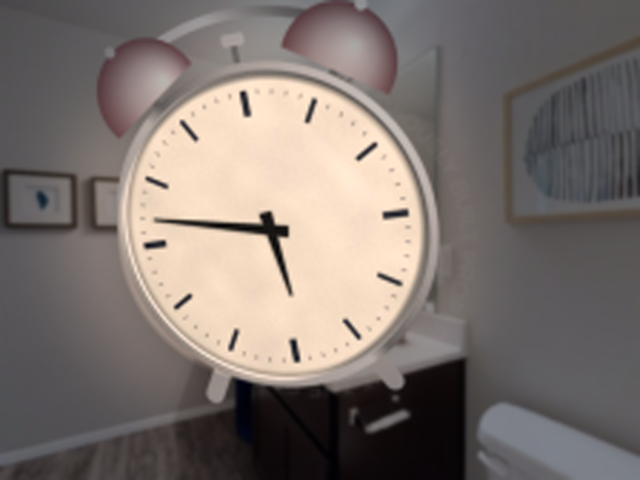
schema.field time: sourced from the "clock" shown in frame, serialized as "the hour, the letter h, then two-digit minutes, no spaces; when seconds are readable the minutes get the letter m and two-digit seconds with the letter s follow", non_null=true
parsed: 5h47
